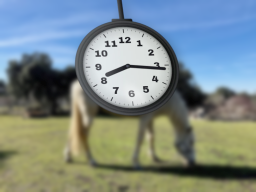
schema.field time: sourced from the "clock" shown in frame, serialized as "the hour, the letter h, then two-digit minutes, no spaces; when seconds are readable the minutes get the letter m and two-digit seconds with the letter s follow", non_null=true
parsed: 8h16
